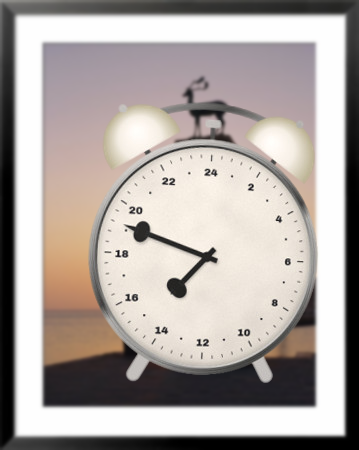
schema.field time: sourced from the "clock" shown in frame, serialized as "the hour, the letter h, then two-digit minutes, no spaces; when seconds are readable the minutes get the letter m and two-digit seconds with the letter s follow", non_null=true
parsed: 14h48
